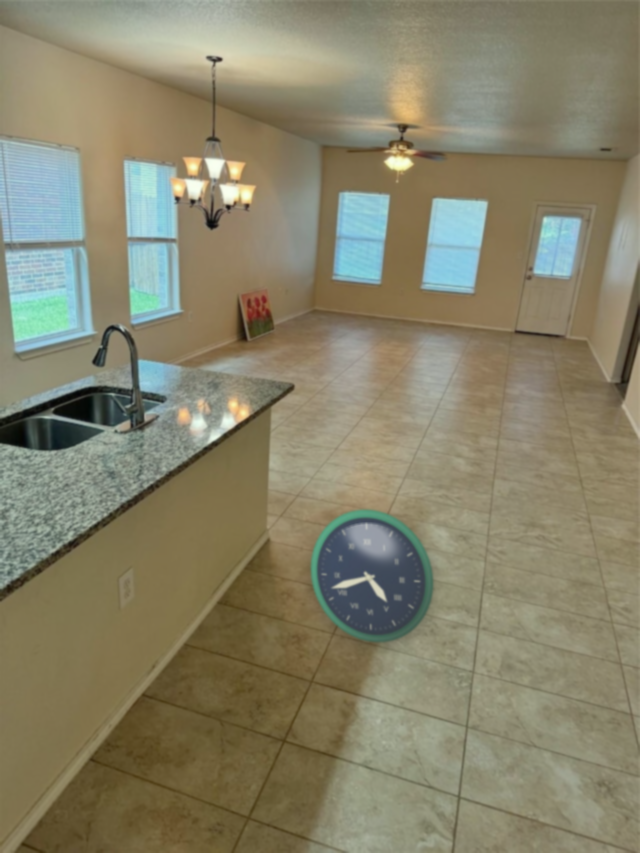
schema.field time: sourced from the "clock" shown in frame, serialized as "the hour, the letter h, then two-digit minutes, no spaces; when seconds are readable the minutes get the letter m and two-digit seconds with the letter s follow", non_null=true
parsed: 4h42
